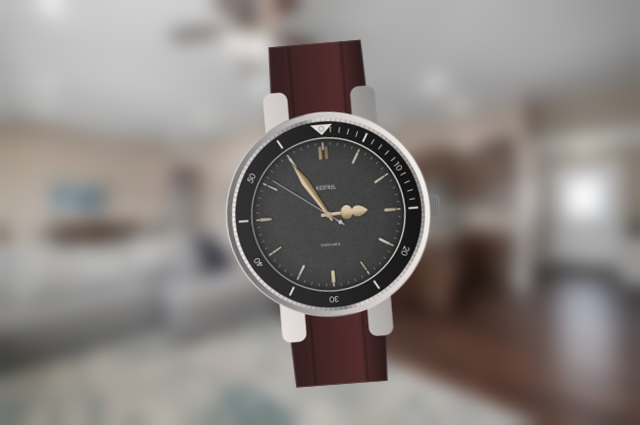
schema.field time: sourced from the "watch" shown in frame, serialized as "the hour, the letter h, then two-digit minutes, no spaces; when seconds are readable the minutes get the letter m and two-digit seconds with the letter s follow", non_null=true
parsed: 2h54m51s
